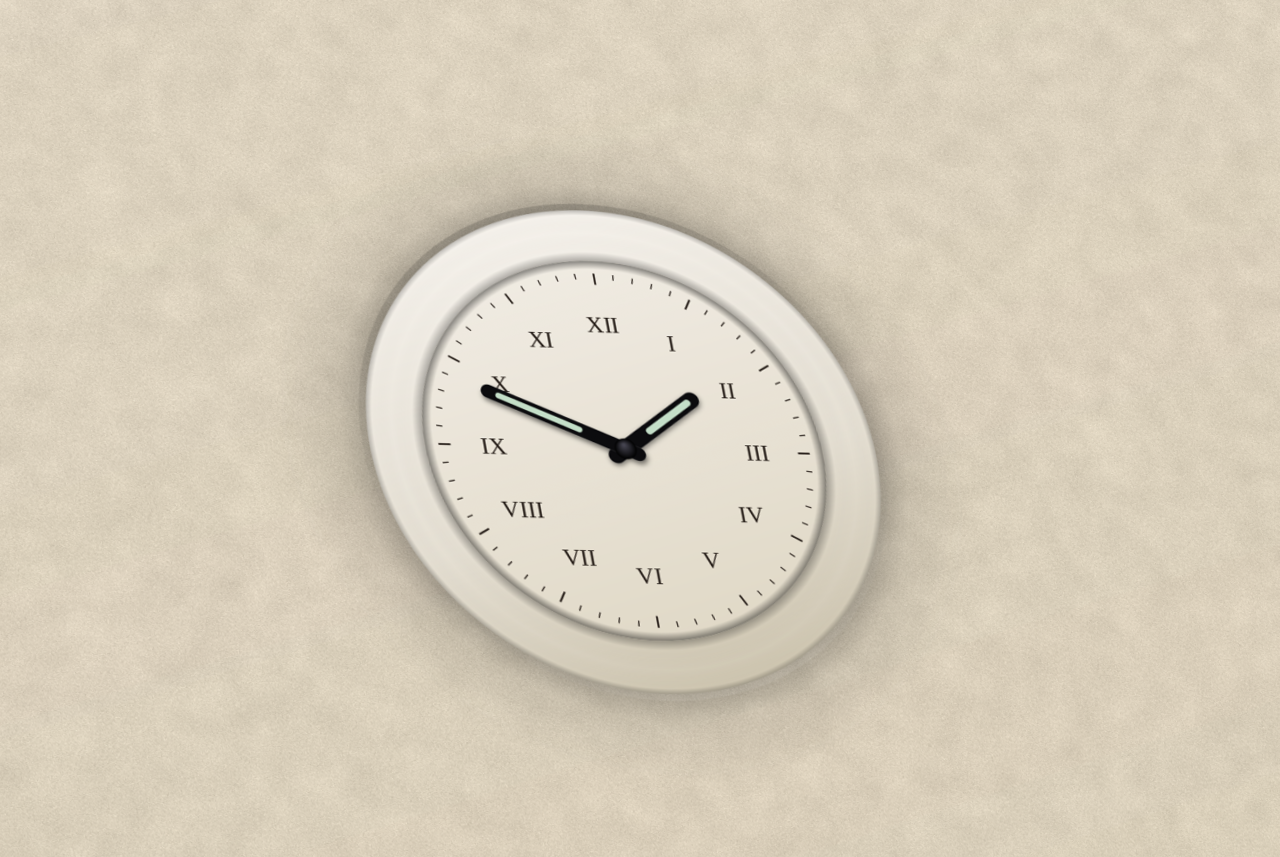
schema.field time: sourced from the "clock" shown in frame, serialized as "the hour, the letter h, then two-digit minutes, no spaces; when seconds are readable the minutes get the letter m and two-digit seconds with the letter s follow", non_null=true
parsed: 1h49
